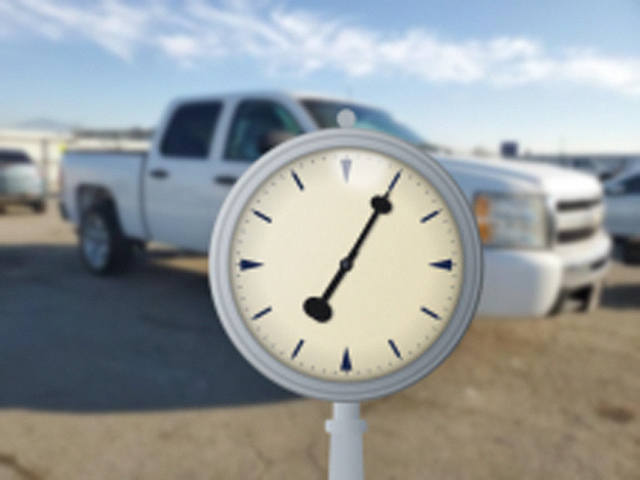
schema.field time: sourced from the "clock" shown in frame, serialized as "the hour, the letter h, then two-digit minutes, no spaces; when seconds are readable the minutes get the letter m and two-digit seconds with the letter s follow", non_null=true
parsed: 7h05
